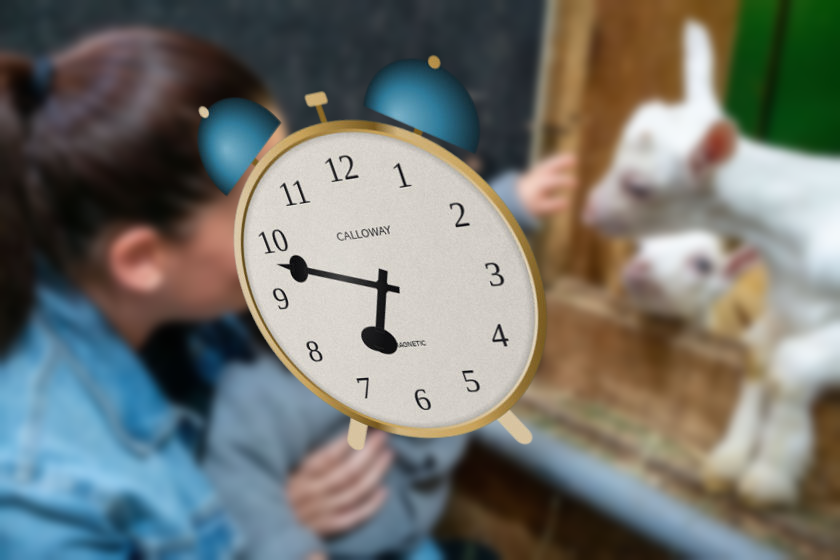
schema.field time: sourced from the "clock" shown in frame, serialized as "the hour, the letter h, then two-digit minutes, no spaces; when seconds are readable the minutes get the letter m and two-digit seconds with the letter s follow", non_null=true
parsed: 6h48
